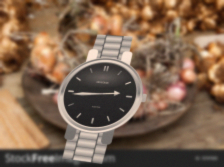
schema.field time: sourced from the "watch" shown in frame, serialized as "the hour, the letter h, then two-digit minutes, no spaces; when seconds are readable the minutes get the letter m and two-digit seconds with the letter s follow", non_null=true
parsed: 2h44
